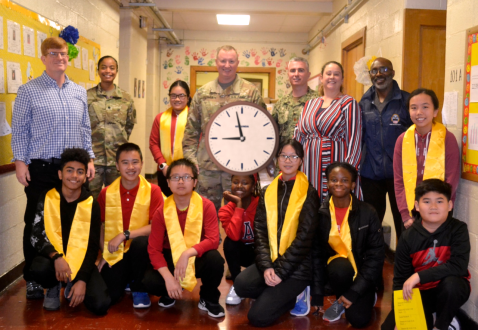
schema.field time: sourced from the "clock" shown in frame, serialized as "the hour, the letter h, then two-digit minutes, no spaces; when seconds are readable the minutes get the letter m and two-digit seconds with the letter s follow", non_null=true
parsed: 8h58
